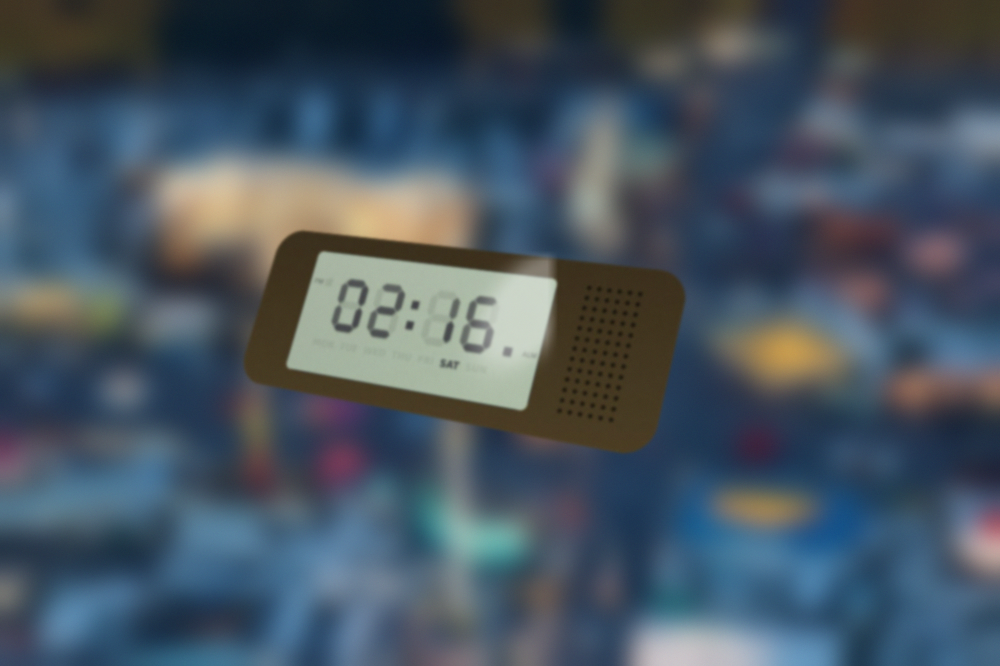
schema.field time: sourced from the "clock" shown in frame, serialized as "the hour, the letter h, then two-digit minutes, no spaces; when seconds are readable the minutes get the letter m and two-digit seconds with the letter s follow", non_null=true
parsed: 2h16
